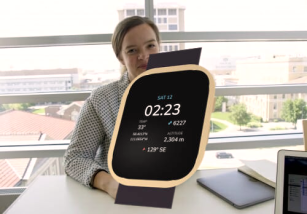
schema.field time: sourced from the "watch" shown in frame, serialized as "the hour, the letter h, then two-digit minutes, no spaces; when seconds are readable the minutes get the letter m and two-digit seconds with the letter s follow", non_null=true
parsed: 2h23
